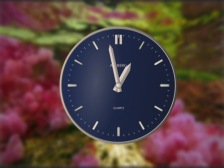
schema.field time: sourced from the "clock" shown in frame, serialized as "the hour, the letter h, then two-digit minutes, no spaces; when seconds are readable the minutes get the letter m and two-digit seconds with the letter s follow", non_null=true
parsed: 12h58
